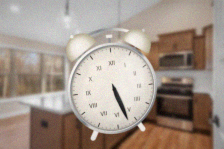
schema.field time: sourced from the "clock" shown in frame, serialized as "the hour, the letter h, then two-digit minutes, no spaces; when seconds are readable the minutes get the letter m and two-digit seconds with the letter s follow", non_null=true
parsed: 5h27
